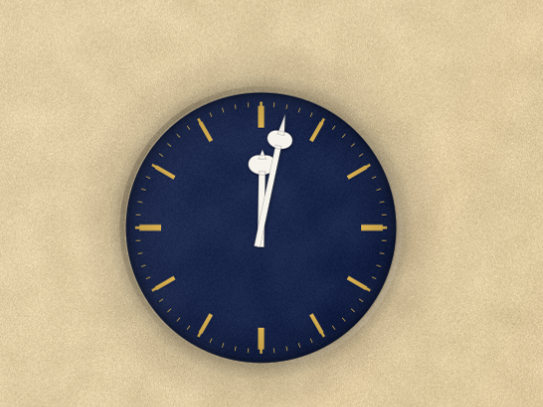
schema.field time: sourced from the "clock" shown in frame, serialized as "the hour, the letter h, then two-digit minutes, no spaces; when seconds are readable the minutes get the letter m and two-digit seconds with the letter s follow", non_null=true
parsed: 12h02
